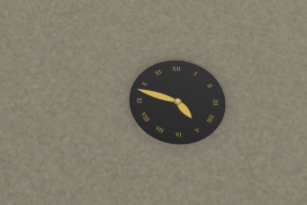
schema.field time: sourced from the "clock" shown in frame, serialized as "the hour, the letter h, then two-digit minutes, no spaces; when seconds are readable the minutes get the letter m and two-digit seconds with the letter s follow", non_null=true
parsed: 4h48
